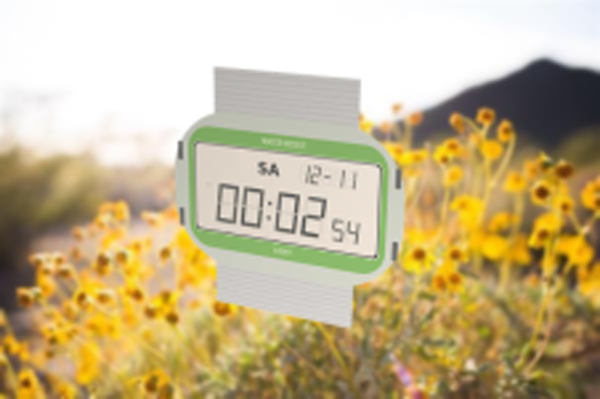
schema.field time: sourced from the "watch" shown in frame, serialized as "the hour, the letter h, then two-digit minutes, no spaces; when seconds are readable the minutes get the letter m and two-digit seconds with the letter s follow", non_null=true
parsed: 0h02m54s
